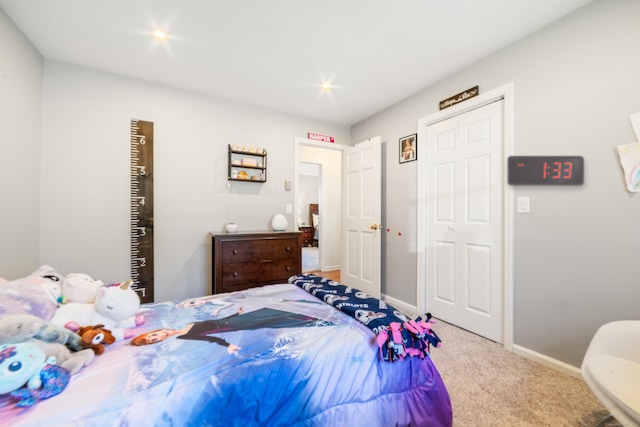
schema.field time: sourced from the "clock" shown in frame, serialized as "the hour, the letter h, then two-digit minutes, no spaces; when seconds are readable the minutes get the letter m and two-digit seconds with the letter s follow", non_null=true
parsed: 1h33
